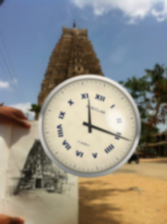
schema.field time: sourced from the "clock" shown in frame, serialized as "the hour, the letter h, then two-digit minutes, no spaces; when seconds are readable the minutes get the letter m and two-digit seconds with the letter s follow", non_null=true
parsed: 11h15
